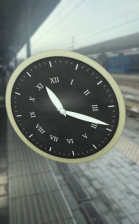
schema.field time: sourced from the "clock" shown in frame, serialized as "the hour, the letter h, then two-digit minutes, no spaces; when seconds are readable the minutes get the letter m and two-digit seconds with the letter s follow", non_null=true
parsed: 11h19
